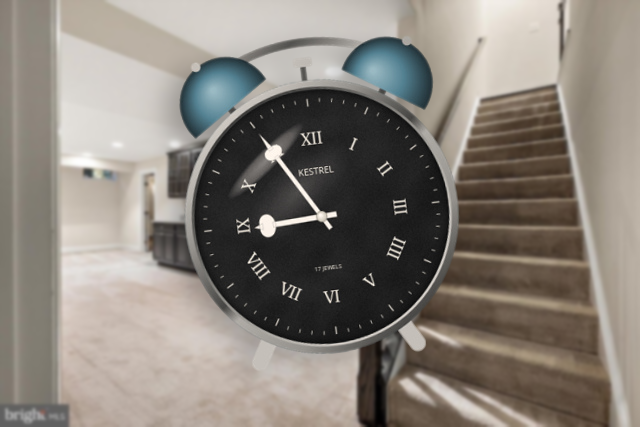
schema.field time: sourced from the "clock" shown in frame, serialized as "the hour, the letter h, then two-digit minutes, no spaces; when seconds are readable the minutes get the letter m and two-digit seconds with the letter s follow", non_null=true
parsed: 8h55
